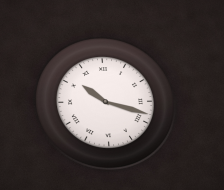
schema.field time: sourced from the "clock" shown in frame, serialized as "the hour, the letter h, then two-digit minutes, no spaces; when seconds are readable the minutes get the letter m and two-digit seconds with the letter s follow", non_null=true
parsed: 10h18
